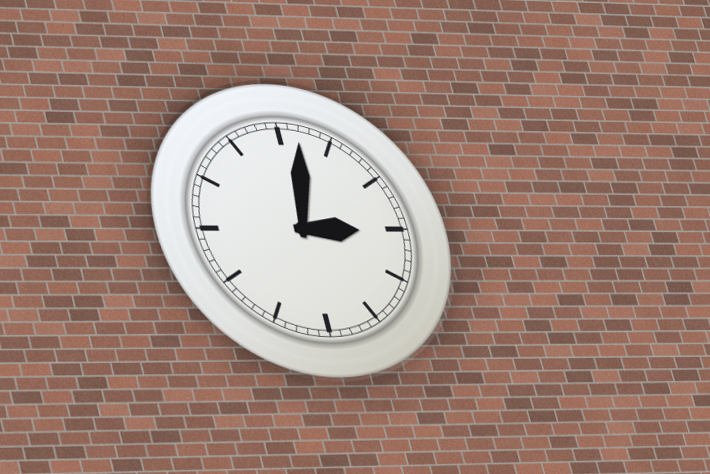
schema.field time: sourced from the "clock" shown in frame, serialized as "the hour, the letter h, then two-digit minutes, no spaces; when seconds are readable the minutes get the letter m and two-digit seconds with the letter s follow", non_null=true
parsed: 3h02
